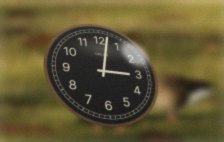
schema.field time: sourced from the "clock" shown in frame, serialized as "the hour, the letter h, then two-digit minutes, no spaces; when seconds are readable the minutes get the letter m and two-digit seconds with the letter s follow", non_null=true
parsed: 3h02
